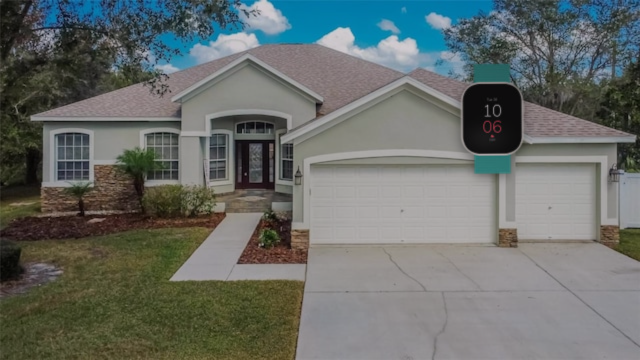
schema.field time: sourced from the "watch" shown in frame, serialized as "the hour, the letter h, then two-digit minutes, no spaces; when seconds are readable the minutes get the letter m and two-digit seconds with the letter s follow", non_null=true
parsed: 10h06
